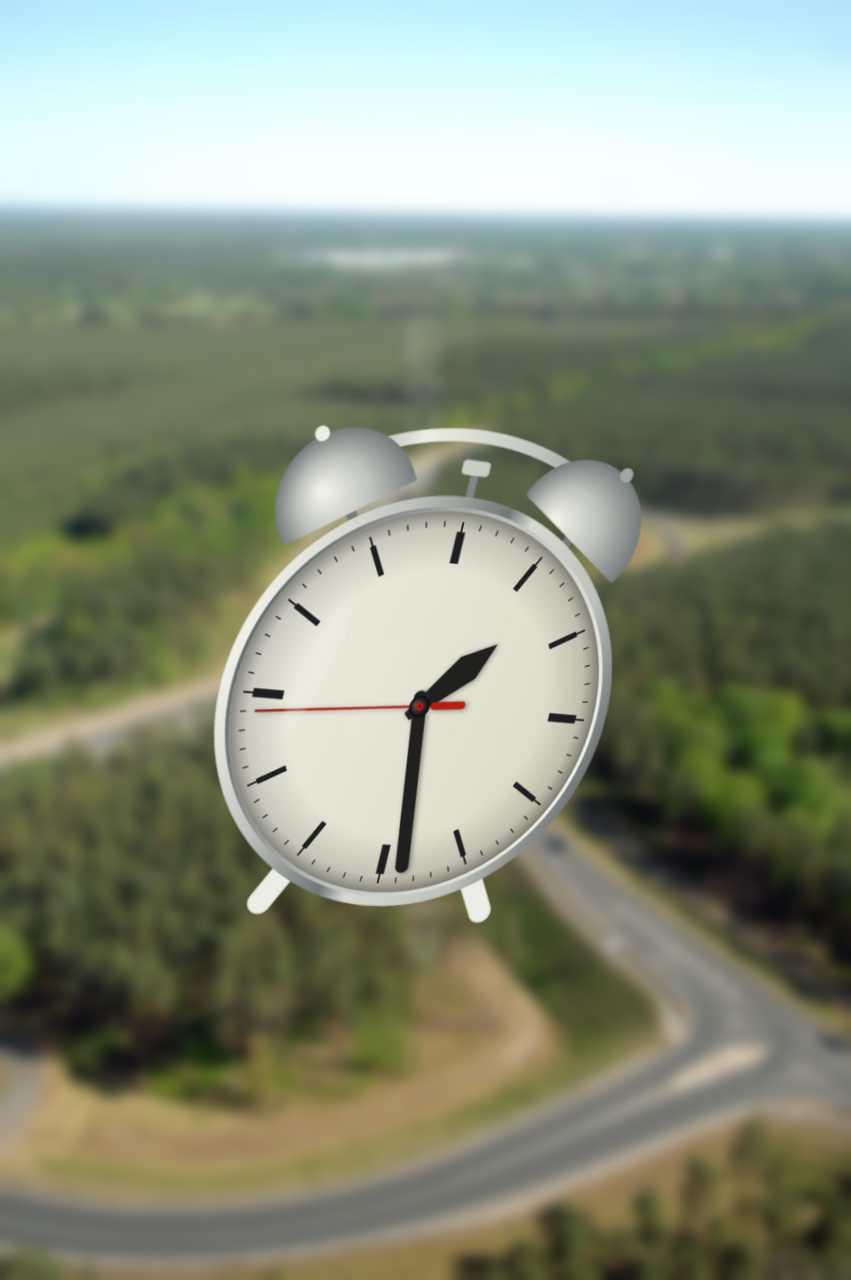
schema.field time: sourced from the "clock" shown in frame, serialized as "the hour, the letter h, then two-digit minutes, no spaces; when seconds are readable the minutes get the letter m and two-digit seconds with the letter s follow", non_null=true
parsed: 1h28m44s
